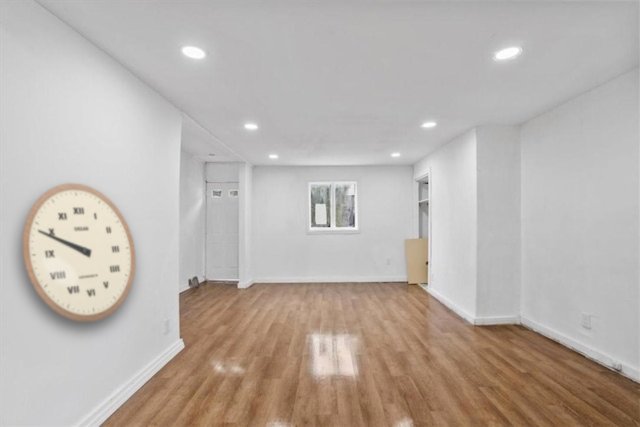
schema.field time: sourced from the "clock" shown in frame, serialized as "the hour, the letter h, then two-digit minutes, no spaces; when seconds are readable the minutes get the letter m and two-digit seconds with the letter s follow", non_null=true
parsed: 9h49
